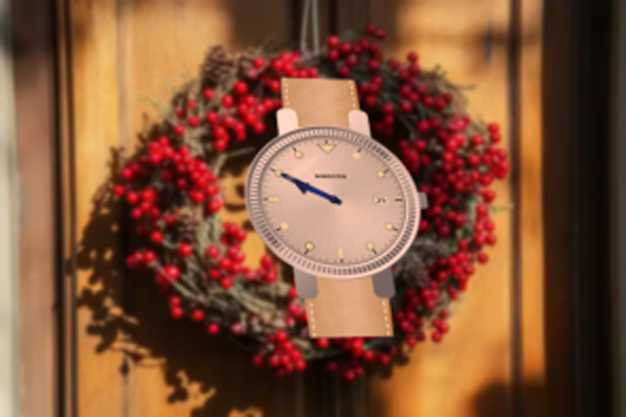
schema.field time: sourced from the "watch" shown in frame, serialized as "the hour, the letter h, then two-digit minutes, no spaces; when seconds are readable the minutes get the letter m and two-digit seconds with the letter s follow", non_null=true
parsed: 9h50
